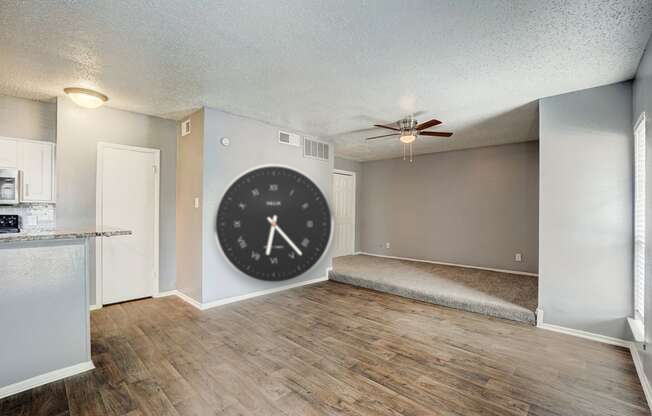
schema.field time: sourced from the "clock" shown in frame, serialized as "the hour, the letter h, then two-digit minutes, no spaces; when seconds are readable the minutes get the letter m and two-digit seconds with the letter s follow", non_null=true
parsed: 6h23
